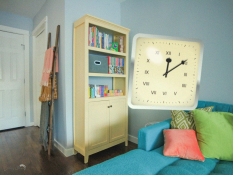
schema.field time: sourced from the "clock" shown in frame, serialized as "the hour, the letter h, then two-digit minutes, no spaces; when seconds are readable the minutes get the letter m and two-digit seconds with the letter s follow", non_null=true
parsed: 12h09
